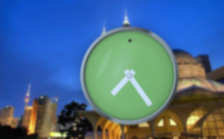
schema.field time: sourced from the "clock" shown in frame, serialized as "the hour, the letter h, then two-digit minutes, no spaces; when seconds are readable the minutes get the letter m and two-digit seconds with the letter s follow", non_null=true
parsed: 7h24
